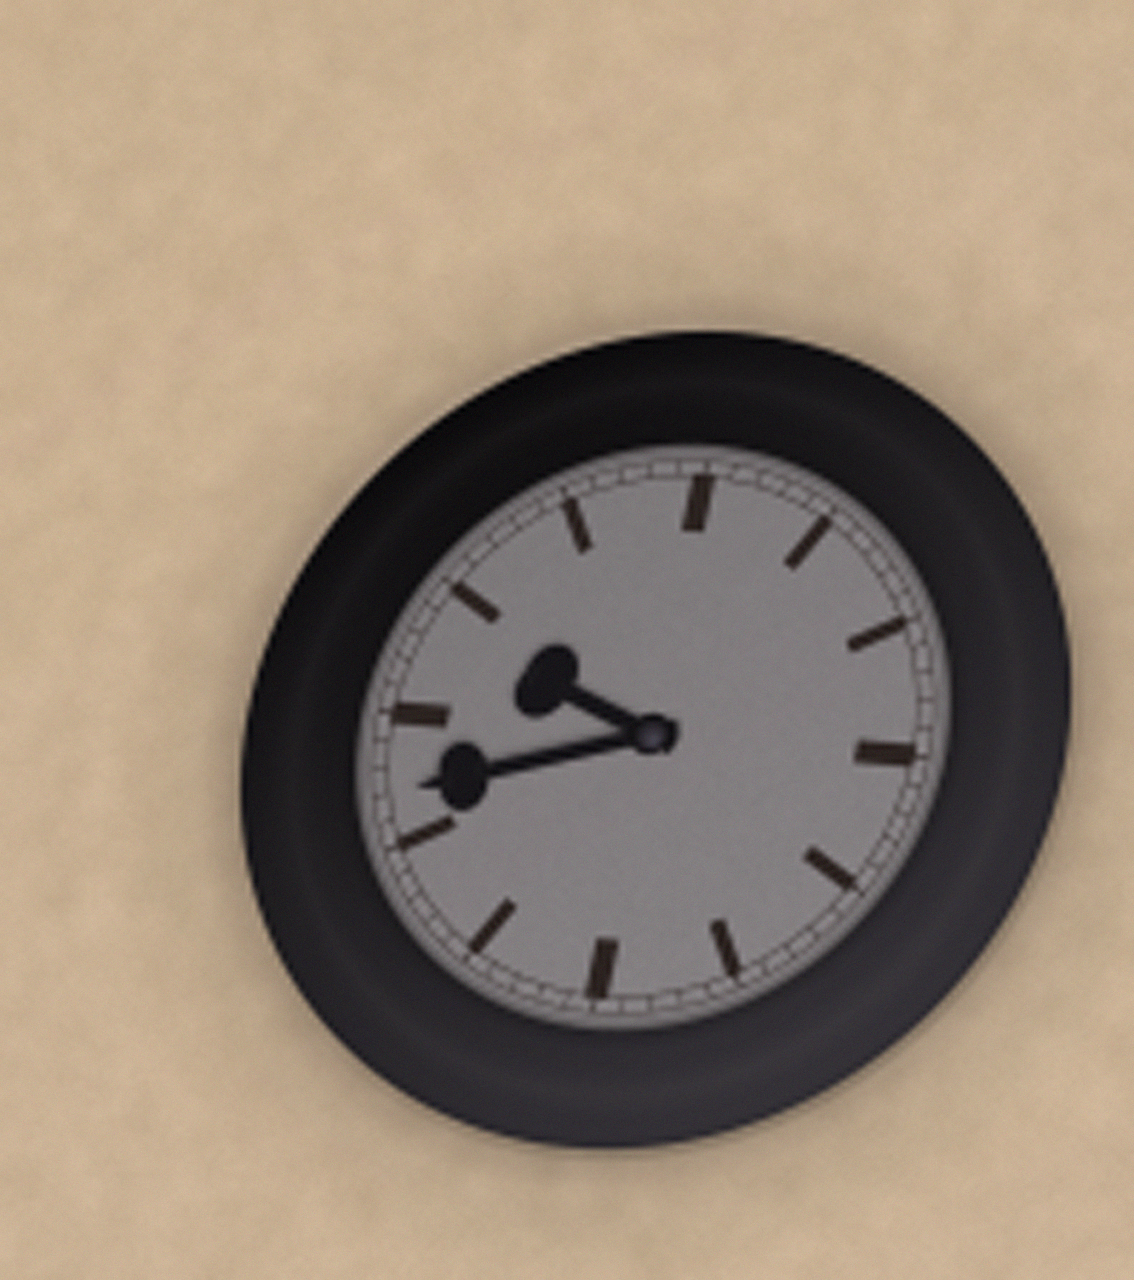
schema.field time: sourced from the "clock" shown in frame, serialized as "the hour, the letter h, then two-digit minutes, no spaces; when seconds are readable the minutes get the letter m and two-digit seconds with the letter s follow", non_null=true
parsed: 9h42
